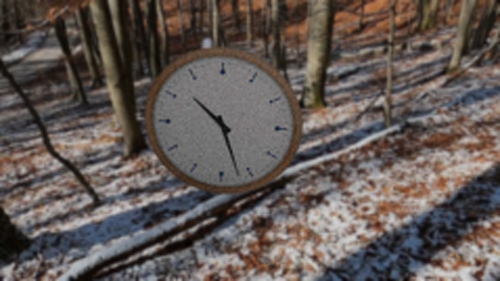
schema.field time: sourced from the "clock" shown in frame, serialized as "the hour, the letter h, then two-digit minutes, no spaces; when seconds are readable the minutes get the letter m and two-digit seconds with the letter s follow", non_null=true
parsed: 10h27
